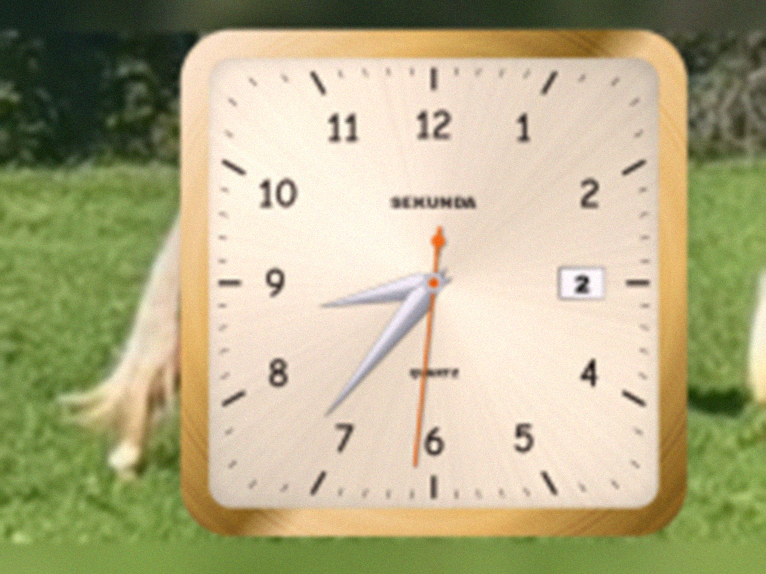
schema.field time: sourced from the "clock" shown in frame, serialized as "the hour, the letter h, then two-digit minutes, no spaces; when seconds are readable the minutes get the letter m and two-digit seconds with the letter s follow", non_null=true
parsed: 8h36m31s
